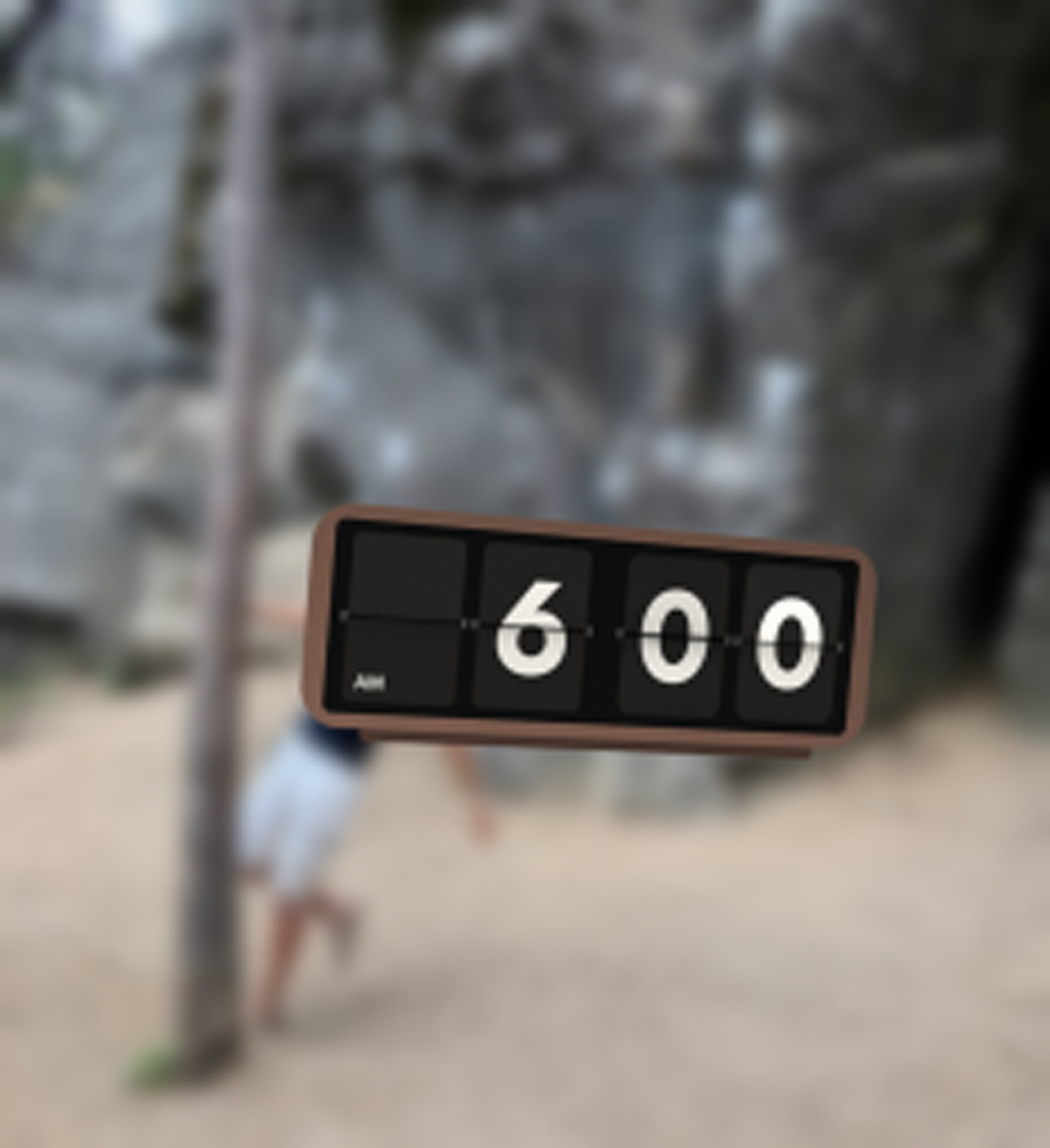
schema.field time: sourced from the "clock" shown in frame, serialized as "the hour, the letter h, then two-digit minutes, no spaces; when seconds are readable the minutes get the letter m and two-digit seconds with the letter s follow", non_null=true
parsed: 6h00
